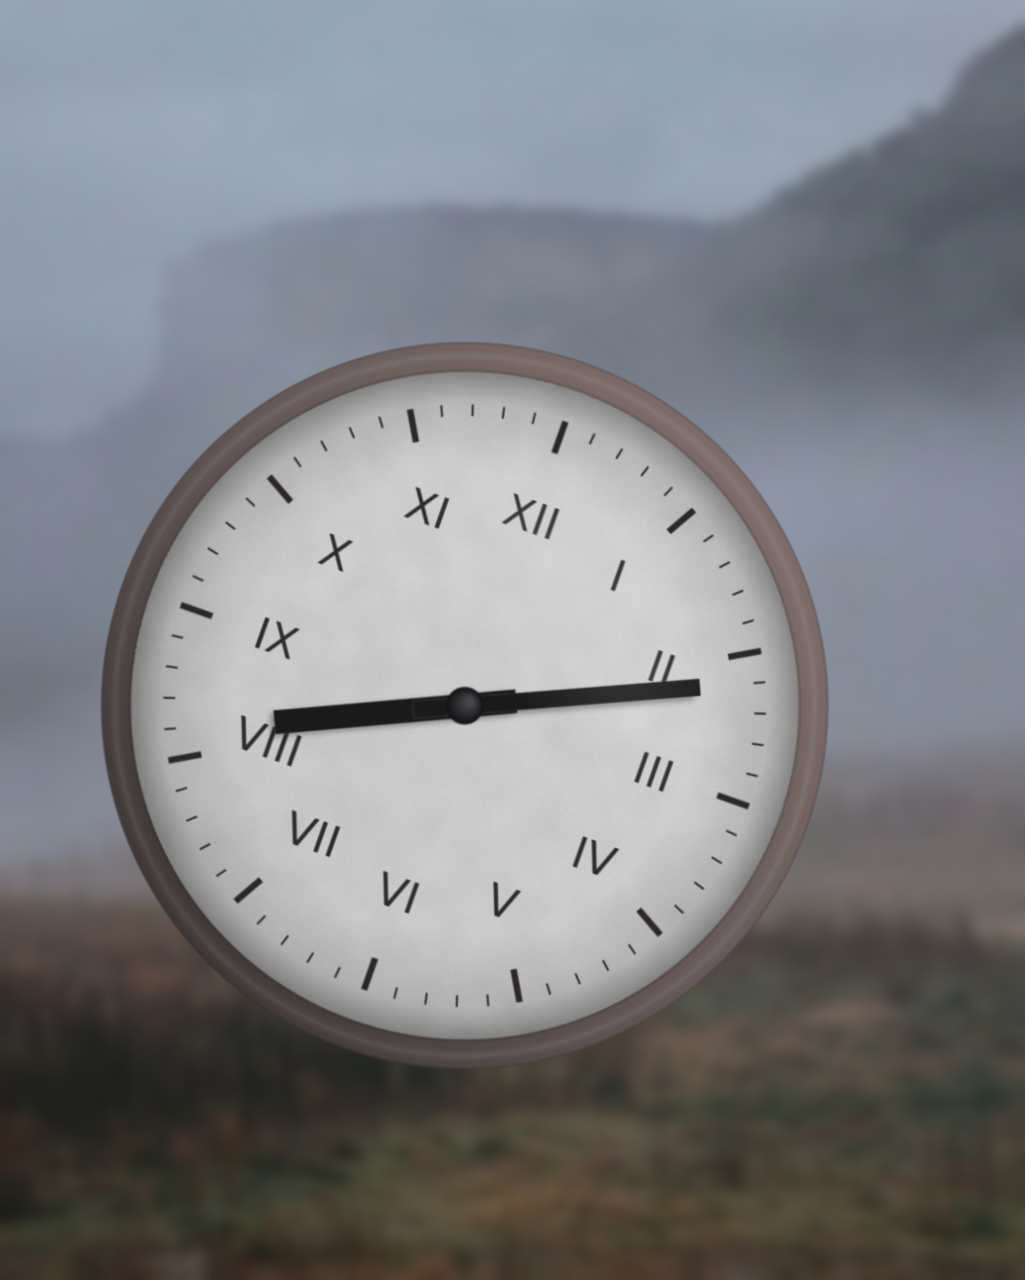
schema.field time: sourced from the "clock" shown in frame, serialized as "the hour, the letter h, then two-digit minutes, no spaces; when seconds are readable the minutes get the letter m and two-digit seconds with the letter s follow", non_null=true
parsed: 8h11
